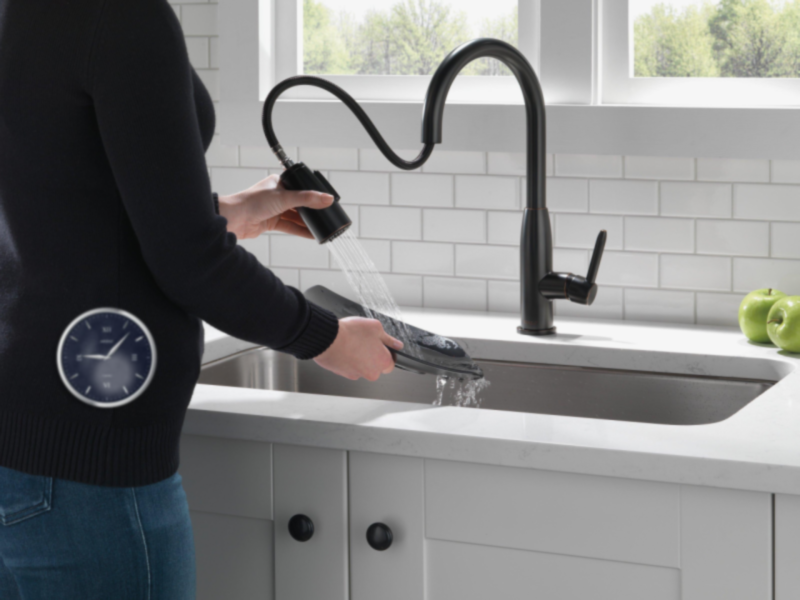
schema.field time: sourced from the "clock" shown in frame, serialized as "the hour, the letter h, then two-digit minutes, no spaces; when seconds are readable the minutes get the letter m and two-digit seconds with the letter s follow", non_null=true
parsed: 9h07
